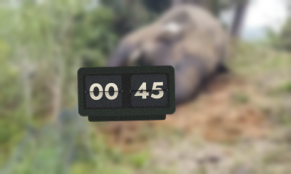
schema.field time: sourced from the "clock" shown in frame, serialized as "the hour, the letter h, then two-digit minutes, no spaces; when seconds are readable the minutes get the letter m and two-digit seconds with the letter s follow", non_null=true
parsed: 0h45
